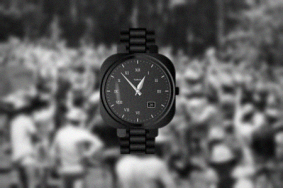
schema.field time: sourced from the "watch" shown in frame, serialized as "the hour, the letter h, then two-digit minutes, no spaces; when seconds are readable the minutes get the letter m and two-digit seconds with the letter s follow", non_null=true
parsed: 12h53
